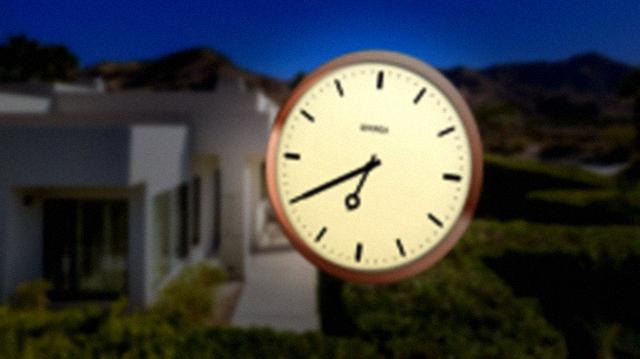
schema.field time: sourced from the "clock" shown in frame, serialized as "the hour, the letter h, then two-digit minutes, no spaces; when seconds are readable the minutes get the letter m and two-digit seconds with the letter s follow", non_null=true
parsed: 6h40
